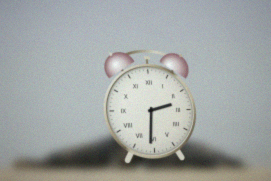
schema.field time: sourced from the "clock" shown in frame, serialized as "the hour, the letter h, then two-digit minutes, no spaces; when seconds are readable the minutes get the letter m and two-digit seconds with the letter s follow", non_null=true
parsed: 2h31
